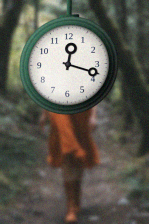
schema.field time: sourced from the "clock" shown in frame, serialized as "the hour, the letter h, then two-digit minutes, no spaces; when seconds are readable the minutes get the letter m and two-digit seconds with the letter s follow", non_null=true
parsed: 12h18
